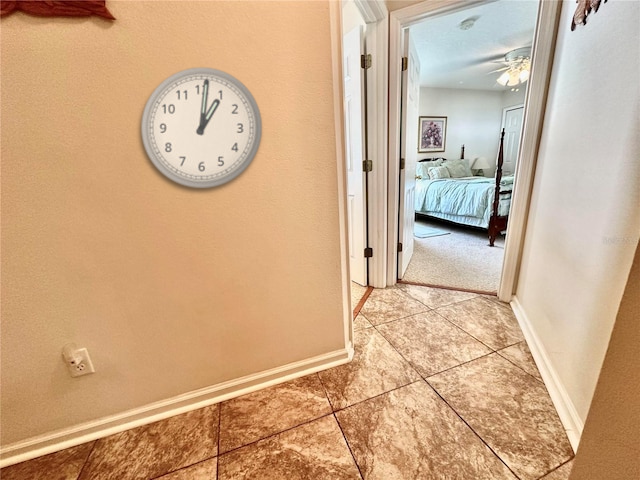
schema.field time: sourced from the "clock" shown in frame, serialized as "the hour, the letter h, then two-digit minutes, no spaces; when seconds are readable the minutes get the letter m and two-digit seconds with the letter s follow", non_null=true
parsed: 1h01
